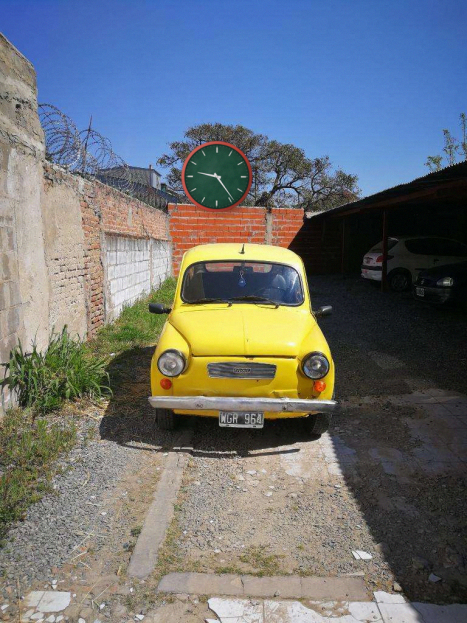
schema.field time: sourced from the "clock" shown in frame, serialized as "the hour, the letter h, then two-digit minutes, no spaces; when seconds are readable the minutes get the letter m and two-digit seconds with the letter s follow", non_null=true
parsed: 9h24
